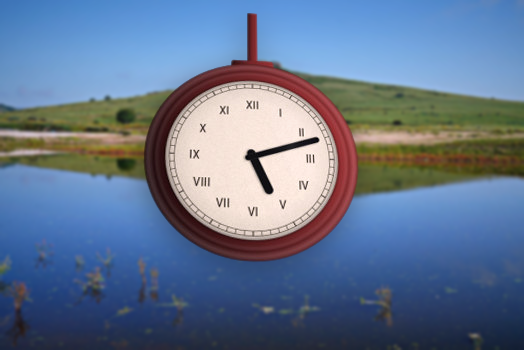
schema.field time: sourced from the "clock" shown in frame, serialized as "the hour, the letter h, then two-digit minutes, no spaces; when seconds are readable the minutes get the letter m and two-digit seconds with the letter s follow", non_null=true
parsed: 5h12
